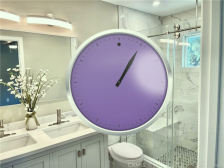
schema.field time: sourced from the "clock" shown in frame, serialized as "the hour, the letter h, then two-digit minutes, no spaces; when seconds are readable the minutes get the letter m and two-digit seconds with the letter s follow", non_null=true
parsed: 1h05
